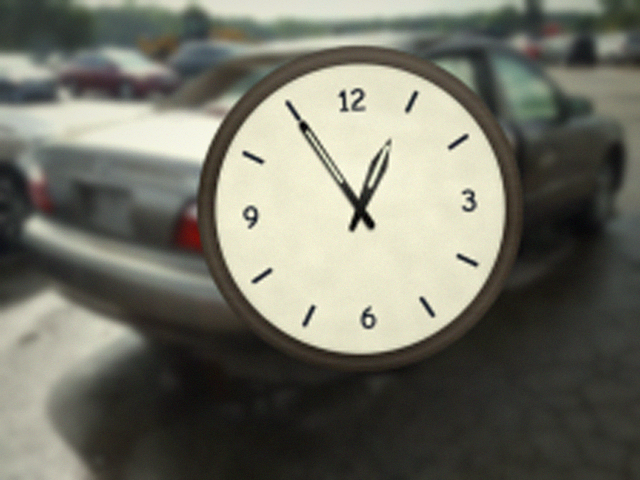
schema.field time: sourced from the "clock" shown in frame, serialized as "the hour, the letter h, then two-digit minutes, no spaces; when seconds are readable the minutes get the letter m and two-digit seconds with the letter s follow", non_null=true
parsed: 12h55
